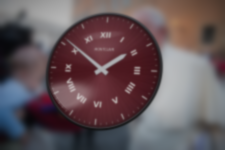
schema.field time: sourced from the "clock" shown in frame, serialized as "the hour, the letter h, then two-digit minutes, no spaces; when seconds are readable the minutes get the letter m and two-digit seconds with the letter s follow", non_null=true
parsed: 1h51
